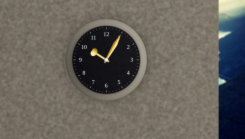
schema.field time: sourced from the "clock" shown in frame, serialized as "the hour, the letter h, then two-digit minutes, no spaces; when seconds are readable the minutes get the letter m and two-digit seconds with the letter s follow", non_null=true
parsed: 10h05
